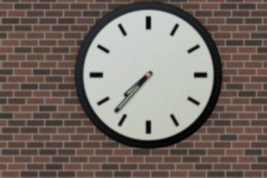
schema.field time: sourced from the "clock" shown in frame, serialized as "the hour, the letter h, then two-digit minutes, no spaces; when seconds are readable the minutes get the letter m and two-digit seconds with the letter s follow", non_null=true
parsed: 7h37
